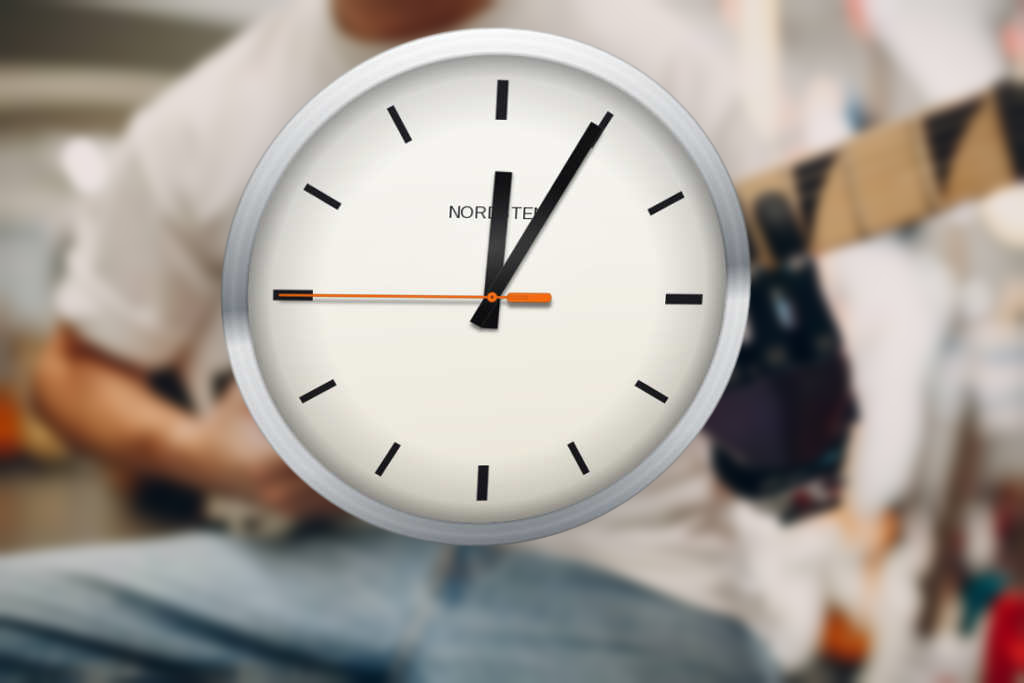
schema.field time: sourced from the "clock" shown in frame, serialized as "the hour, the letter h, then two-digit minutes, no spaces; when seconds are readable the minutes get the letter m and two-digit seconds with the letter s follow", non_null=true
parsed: 12h04m45s
